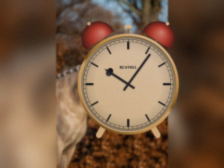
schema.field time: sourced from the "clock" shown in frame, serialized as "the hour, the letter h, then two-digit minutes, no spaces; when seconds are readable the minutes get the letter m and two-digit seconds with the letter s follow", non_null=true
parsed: 10h06
